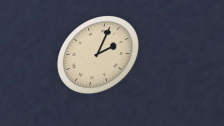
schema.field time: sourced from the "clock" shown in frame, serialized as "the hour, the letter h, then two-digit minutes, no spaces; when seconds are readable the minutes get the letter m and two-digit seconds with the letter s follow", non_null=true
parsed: 2h02
